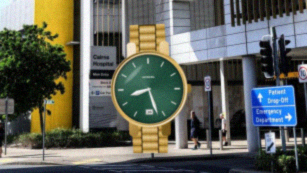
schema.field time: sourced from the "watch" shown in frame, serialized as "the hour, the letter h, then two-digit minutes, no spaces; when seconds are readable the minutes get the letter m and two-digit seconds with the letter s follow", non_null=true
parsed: 8h27
